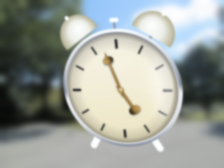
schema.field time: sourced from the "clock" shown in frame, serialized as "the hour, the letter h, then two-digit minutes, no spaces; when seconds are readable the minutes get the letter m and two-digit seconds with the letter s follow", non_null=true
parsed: 4h57
